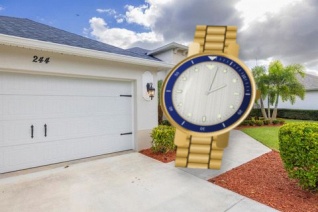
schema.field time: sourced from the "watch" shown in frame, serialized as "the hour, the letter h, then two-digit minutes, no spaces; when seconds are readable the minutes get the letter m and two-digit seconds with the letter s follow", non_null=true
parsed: 2h02
